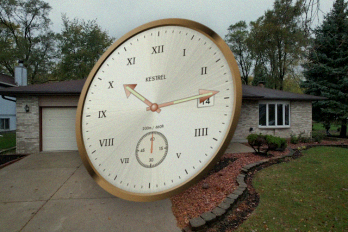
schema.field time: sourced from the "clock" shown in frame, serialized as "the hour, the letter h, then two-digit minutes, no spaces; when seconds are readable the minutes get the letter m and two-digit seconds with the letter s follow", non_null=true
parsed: 10h14
